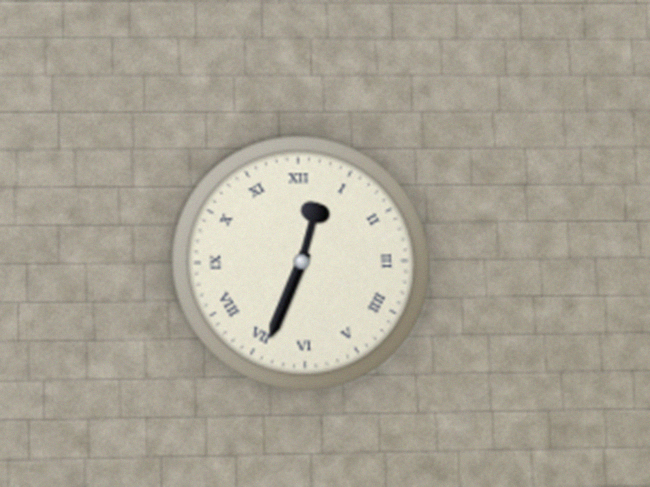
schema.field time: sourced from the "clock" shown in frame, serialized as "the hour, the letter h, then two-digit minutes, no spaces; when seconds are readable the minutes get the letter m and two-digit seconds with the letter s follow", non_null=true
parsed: 12h34
